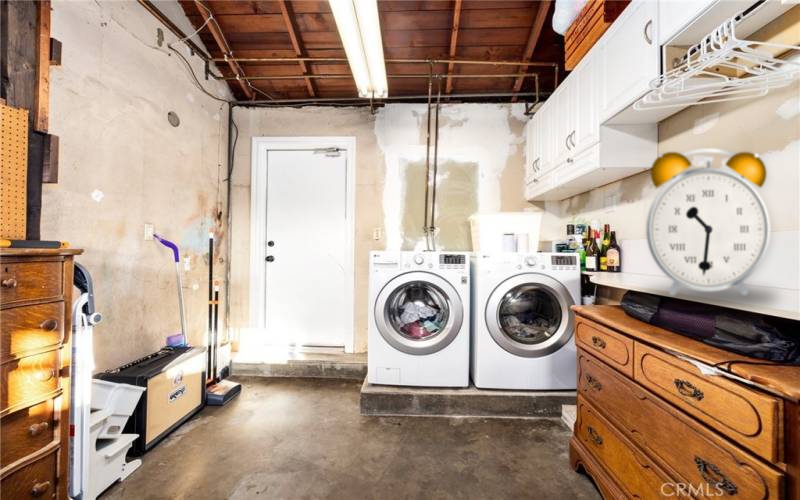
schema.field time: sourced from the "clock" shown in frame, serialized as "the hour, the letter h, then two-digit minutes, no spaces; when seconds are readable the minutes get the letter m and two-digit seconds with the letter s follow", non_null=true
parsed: 10h31
